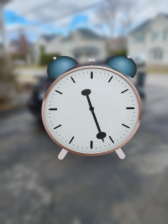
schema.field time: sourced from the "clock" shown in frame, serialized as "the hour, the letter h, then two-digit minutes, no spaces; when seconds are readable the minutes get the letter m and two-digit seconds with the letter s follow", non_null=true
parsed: 11h27
